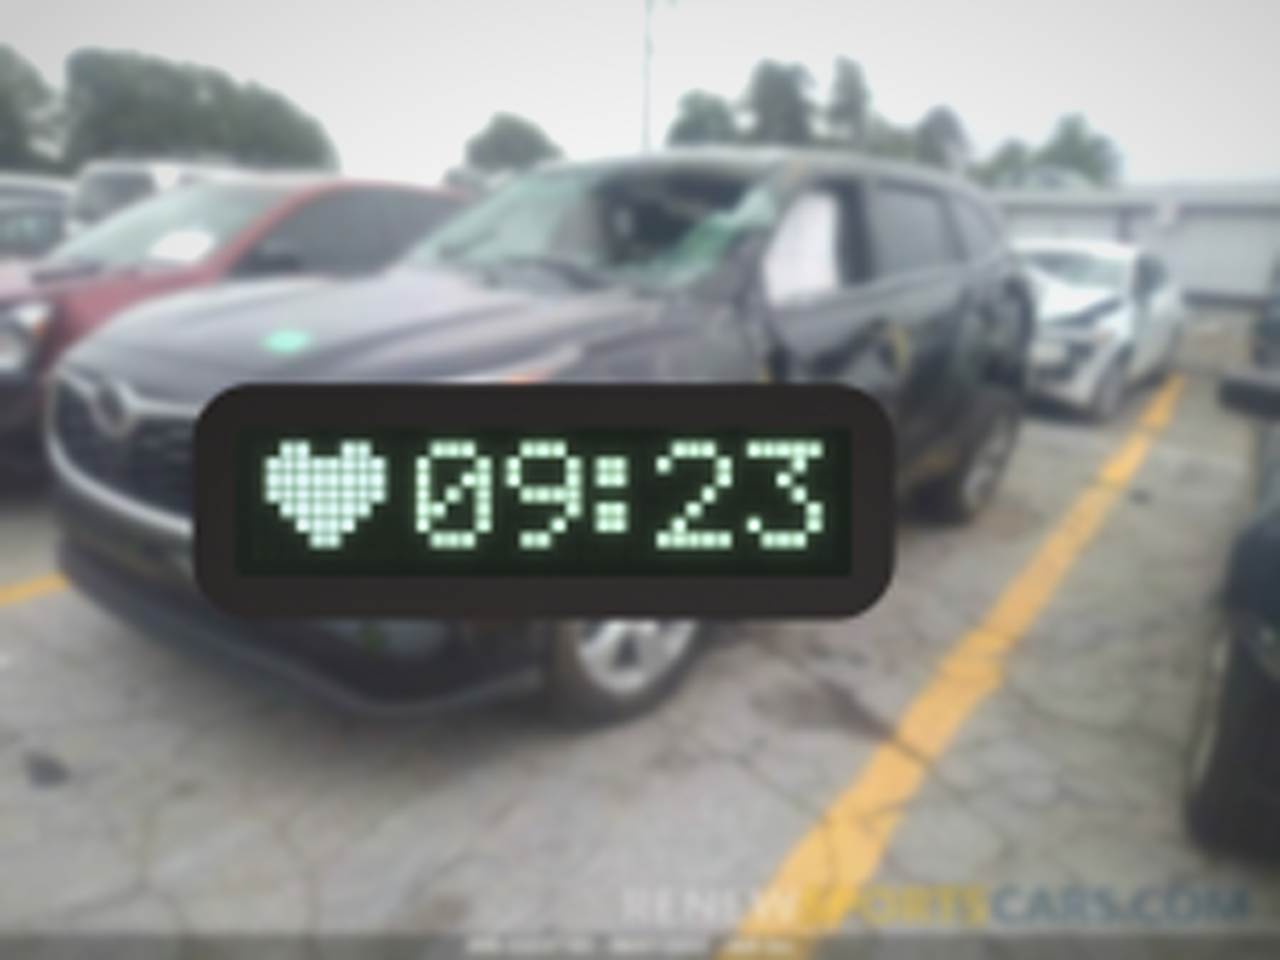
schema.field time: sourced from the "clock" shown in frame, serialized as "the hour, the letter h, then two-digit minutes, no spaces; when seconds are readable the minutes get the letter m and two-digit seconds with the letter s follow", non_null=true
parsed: 9h23
